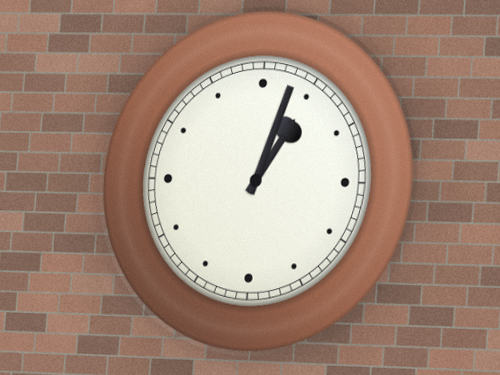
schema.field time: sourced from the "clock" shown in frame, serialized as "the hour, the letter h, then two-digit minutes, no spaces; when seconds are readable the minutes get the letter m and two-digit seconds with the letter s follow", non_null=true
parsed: 1h03
